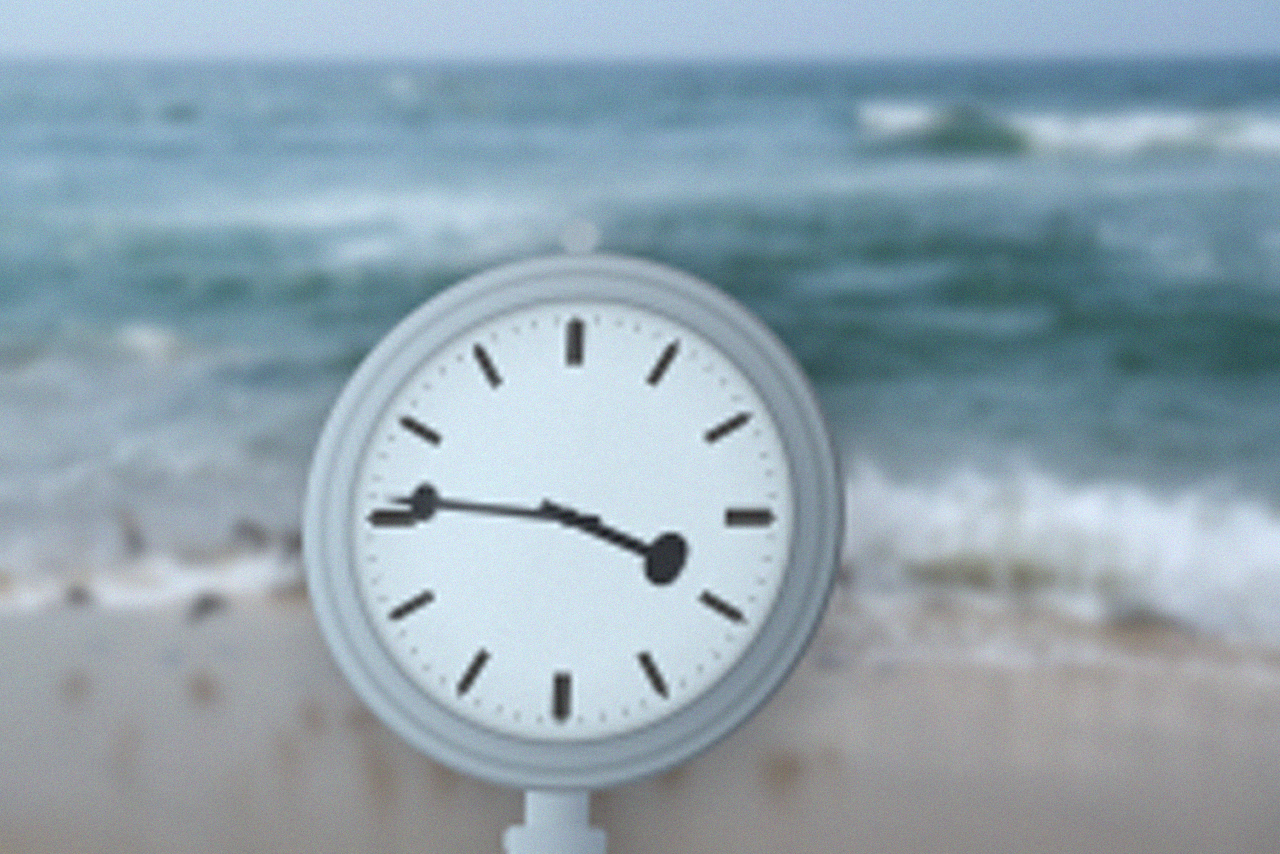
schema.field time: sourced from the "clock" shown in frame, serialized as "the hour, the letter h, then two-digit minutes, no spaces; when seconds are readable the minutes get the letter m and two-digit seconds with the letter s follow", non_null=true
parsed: 3h46
